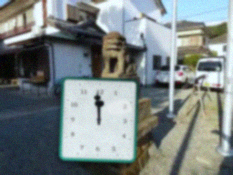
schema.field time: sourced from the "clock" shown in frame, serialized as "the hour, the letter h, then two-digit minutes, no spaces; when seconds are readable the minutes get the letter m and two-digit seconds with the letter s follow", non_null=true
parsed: 11h59
